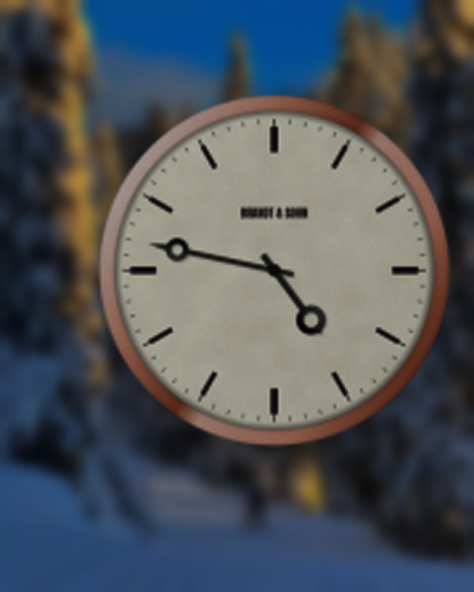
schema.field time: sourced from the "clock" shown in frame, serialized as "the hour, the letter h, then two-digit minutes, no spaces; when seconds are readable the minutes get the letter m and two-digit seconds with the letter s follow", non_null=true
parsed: 4h47
